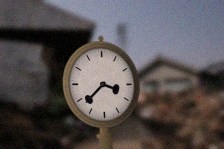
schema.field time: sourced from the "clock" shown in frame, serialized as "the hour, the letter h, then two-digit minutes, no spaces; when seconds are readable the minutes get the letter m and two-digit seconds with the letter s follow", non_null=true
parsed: 3h38
